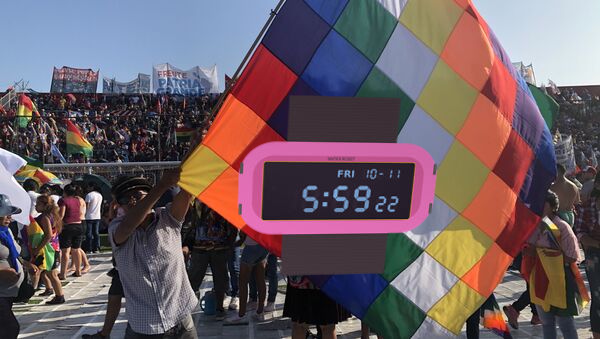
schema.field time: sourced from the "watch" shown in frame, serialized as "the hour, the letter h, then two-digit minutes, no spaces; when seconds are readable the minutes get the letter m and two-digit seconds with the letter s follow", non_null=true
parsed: 5h59m22s
